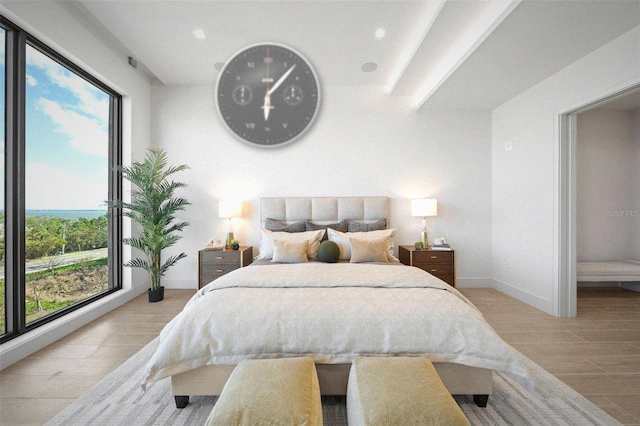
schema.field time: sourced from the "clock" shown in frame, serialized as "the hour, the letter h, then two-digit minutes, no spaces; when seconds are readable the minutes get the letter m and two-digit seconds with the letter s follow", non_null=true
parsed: 6h07
